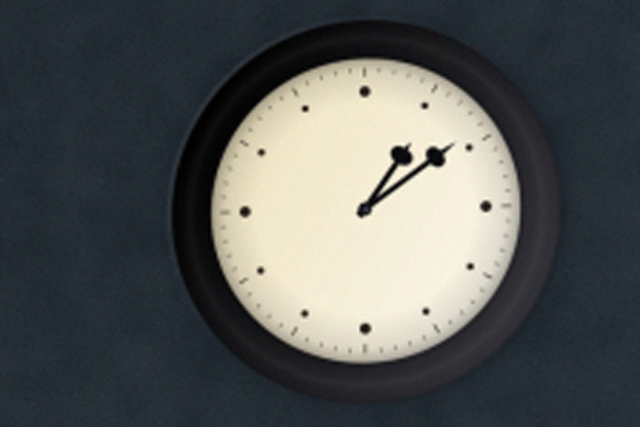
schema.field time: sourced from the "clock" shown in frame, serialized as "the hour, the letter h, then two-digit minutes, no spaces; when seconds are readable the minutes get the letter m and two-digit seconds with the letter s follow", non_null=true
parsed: 1h09
